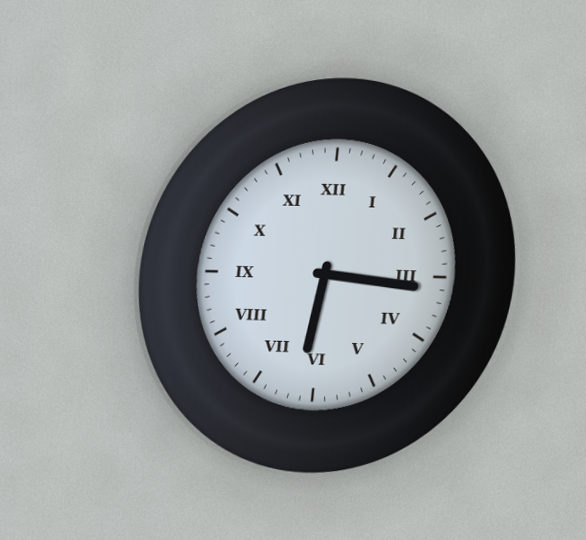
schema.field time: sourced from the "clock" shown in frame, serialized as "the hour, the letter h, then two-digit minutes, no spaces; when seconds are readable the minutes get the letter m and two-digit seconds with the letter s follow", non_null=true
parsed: 6h16
